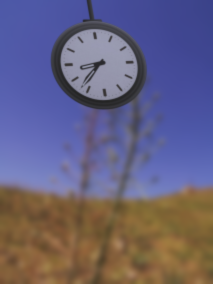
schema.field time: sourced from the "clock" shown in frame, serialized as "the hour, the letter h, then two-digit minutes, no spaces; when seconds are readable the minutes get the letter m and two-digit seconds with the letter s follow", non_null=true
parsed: 8h37
